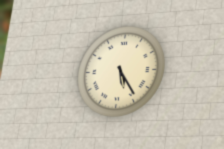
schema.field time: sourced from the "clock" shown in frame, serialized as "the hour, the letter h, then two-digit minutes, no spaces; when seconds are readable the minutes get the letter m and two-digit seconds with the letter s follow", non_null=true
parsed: 5h24
